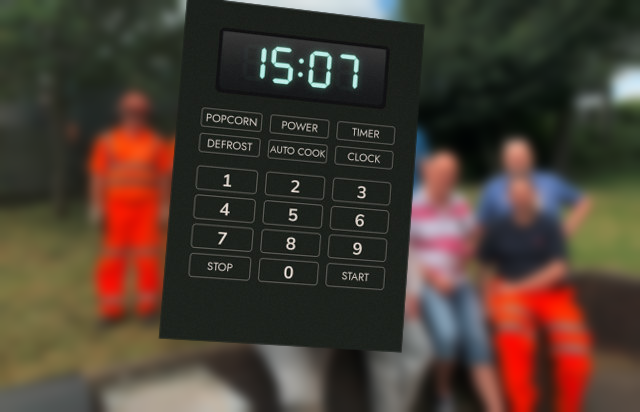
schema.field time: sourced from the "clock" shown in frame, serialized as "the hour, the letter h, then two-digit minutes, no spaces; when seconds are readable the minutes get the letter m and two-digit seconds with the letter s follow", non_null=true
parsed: 15h07
